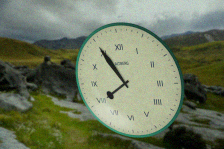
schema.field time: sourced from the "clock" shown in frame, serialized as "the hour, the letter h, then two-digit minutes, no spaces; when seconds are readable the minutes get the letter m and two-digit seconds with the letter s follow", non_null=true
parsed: 7h55
